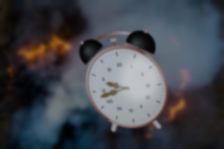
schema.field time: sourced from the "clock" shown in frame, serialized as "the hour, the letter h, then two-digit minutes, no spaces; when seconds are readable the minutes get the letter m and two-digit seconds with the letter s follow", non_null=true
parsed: 9h43
